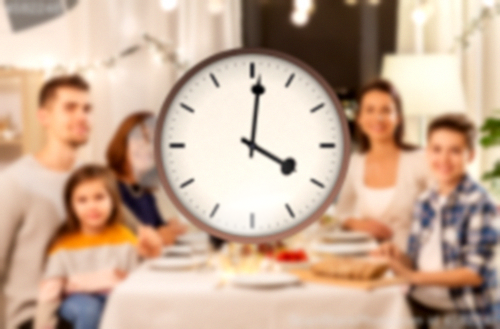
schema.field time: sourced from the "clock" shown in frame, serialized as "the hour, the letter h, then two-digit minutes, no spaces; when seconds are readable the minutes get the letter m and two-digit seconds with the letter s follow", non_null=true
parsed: 4h01
